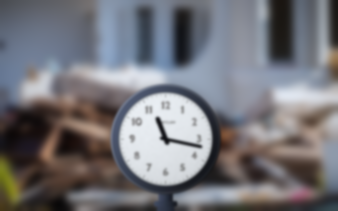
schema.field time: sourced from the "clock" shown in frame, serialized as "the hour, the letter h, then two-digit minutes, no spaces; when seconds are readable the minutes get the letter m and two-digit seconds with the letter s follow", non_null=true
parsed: 11h17
